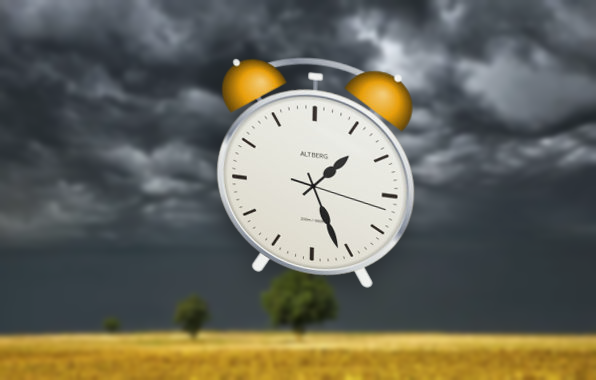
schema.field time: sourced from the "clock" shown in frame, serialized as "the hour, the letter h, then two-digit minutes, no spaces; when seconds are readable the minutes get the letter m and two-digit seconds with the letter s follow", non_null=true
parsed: 1h26m17s
